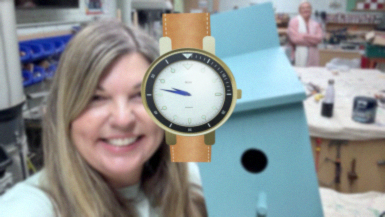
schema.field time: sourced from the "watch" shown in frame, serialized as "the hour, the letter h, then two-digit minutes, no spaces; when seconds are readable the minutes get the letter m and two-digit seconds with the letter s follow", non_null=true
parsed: 9h47
